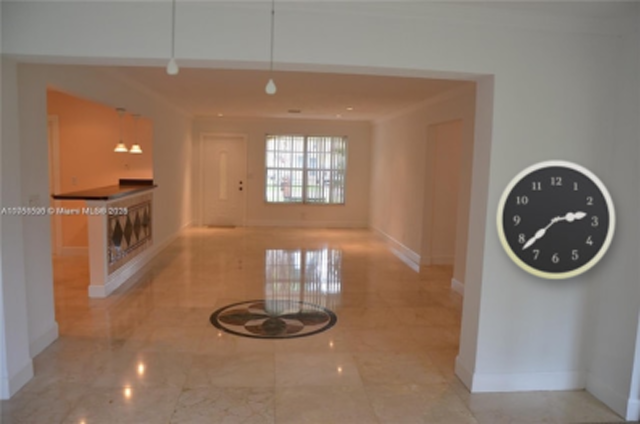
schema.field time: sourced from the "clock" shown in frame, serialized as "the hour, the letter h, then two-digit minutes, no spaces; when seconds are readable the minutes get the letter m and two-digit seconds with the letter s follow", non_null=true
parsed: 2h38
